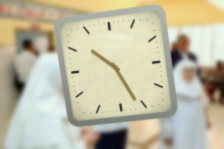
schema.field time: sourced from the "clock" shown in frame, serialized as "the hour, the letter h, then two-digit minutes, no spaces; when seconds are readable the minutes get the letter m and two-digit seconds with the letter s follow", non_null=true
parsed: 10h26
